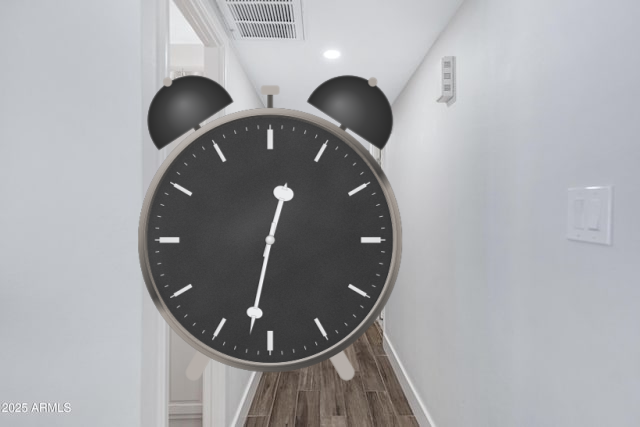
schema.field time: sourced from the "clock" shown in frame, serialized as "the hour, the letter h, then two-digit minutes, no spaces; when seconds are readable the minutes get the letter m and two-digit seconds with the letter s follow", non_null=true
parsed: 12h32
